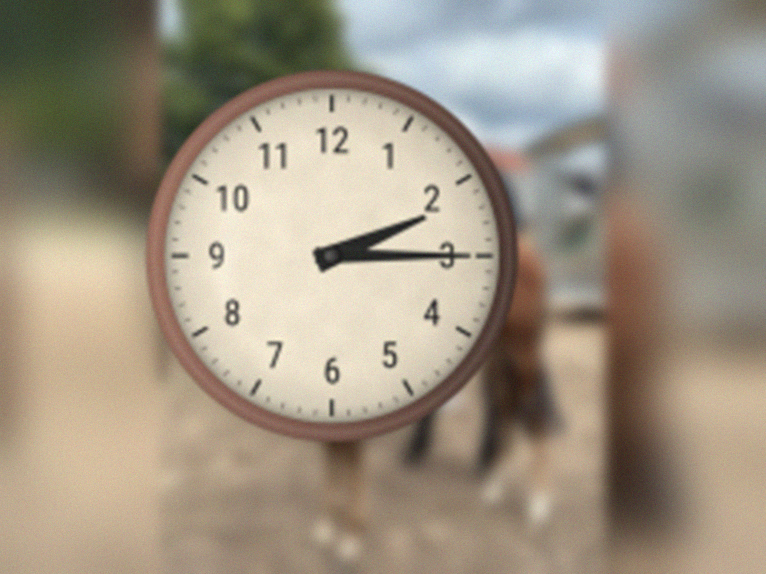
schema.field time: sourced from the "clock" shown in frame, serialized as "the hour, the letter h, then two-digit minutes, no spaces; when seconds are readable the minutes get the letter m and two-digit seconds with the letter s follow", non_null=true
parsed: 2h15
